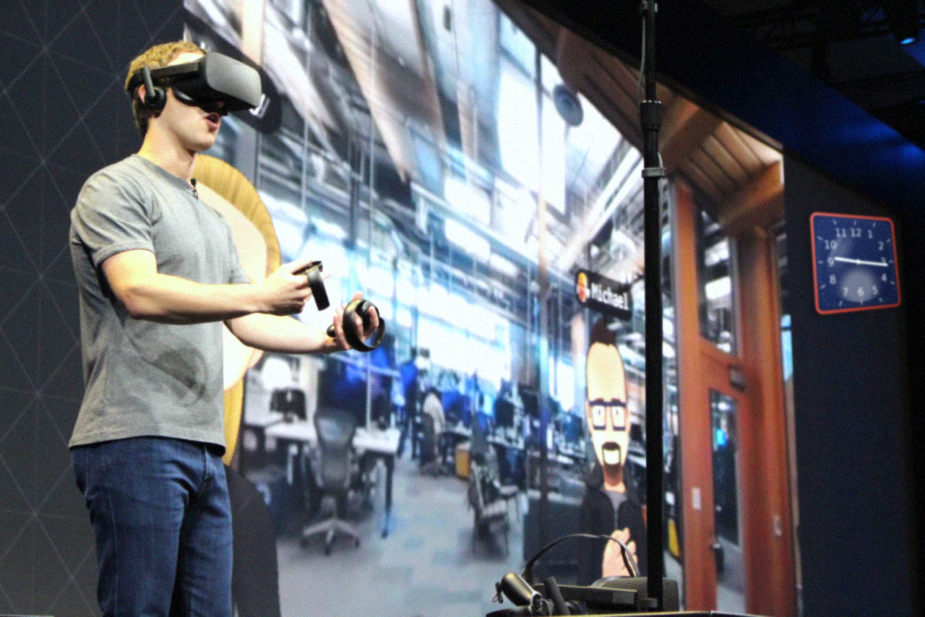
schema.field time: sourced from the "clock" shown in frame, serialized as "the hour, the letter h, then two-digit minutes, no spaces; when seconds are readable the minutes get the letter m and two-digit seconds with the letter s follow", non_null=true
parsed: 9h16
